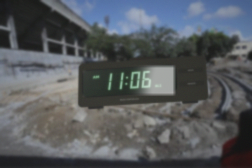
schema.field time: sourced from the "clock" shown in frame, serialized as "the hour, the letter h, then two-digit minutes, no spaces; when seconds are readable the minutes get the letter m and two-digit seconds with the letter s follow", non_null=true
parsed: 11h06
